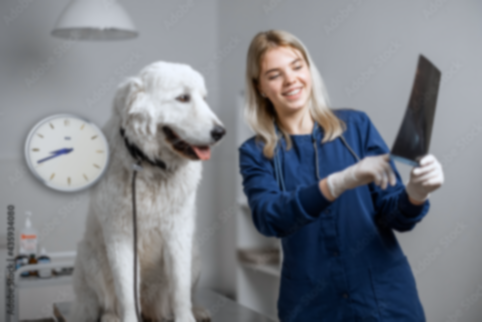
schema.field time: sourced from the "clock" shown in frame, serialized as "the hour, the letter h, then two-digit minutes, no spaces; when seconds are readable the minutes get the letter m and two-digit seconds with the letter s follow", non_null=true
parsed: 8h41
